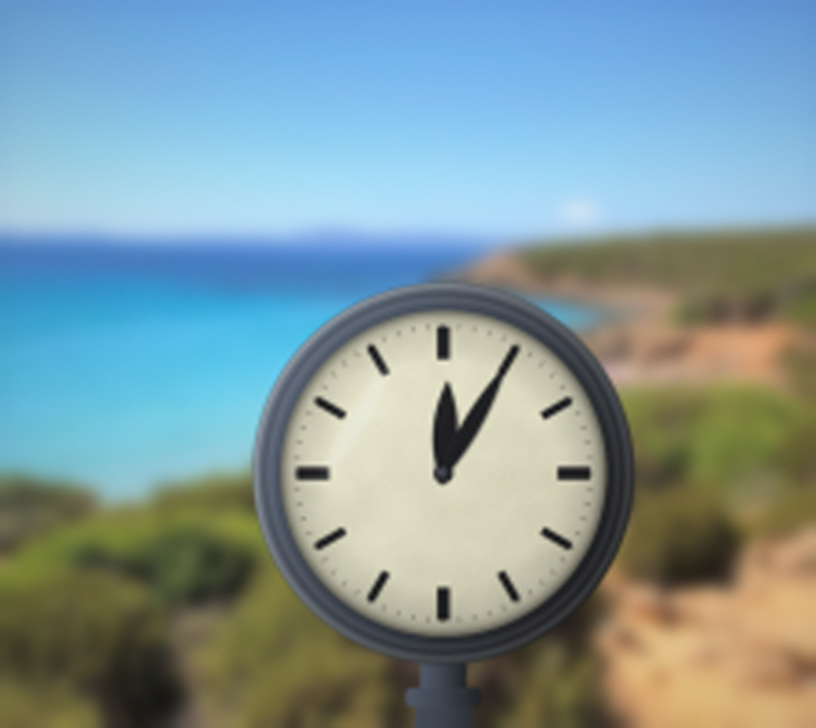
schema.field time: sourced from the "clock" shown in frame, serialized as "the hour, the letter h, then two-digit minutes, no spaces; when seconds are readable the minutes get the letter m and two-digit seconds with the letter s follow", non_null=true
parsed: 12h05
